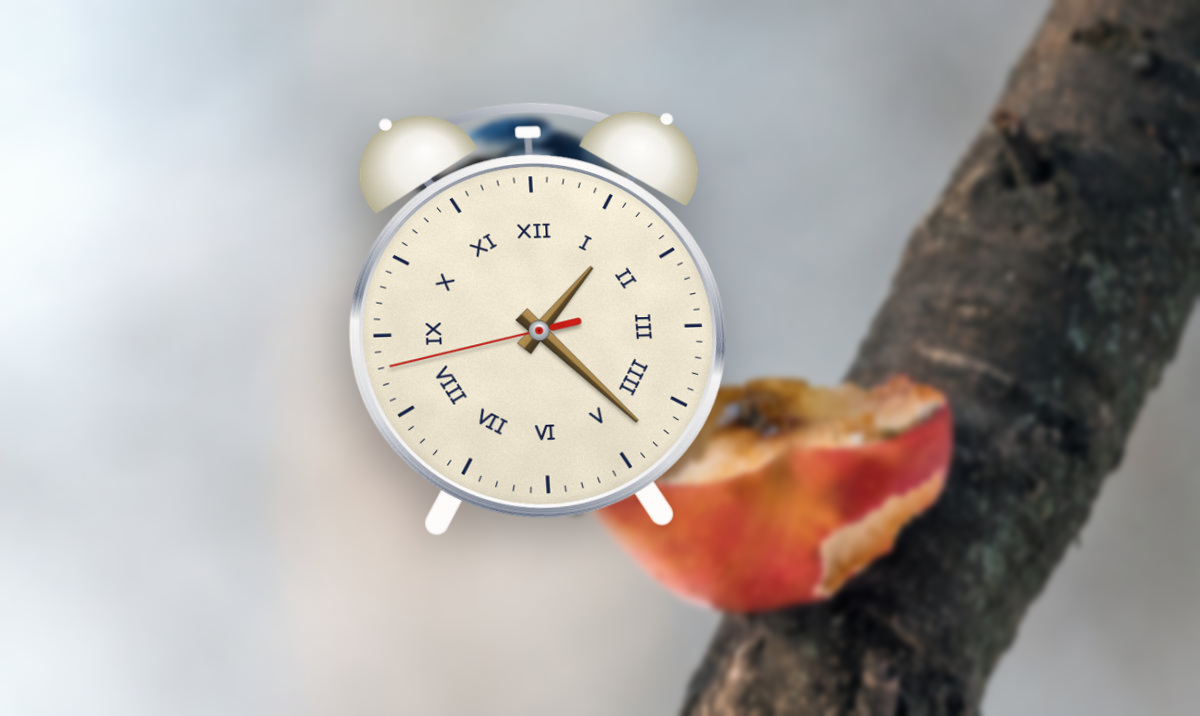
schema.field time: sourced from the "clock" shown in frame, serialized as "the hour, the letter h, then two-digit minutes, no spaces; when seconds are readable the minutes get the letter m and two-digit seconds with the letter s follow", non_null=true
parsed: 1h22m43s
